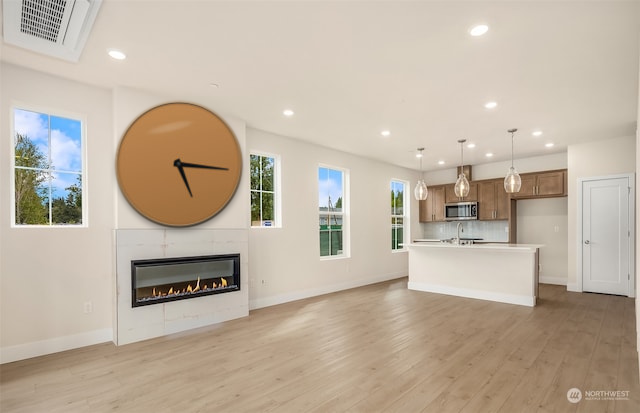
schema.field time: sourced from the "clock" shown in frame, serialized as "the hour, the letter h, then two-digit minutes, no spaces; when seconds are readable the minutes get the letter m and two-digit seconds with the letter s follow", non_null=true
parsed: 5h16
